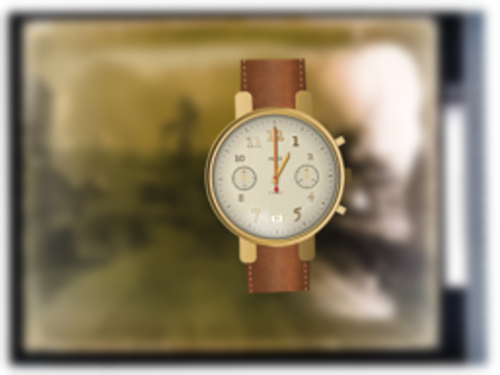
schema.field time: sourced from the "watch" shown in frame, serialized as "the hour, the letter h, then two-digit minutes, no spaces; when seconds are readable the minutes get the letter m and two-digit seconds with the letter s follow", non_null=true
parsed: 1h00
